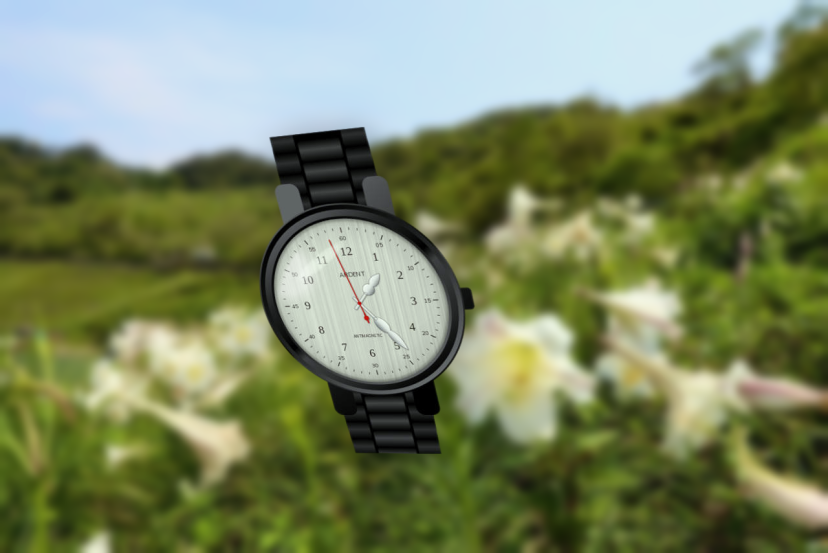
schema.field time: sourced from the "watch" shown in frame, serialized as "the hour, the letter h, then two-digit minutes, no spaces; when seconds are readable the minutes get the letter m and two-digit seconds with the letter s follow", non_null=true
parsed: 1h23m58s
